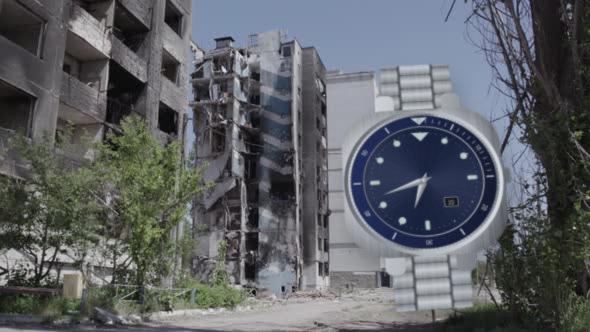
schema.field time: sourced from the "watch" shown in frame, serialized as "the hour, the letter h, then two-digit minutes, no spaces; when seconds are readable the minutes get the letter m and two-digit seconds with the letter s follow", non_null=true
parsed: 6h42
